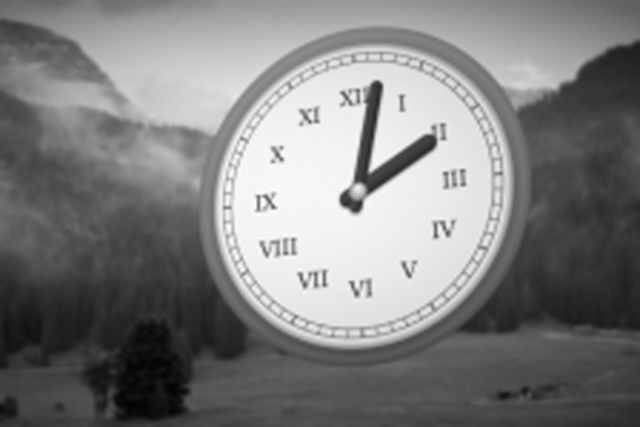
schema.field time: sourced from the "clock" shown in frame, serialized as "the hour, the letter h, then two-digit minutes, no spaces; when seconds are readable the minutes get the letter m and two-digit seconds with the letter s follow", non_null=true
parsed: 2h02
